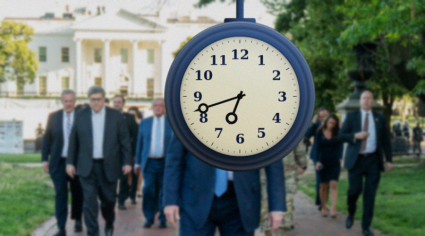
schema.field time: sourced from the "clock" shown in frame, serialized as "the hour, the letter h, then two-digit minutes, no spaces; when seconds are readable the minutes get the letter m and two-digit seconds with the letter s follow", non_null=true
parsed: 6h42
